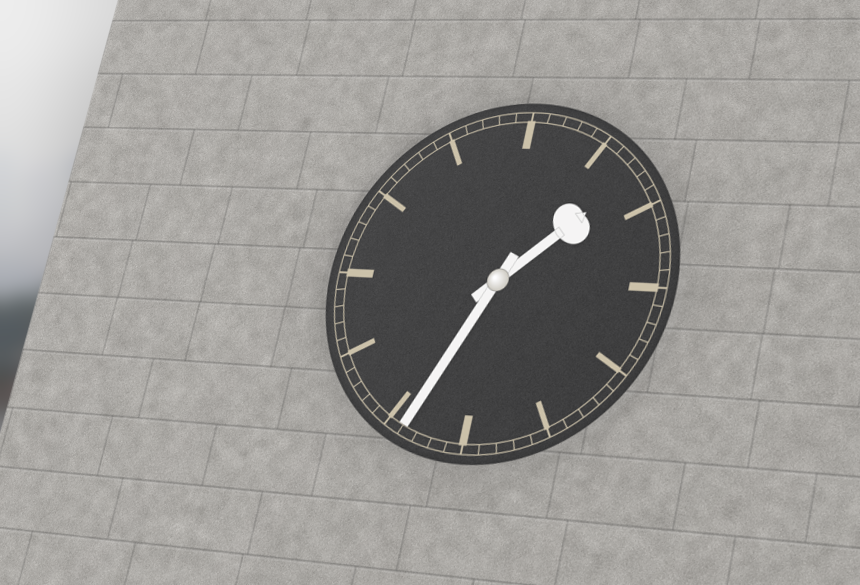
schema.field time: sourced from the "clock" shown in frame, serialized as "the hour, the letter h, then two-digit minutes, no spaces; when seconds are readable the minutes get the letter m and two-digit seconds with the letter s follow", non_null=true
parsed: 1h34
